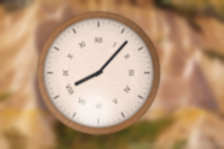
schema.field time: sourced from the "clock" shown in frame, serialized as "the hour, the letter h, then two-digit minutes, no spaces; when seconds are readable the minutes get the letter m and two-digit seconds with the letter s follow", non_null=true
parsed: 8h07
